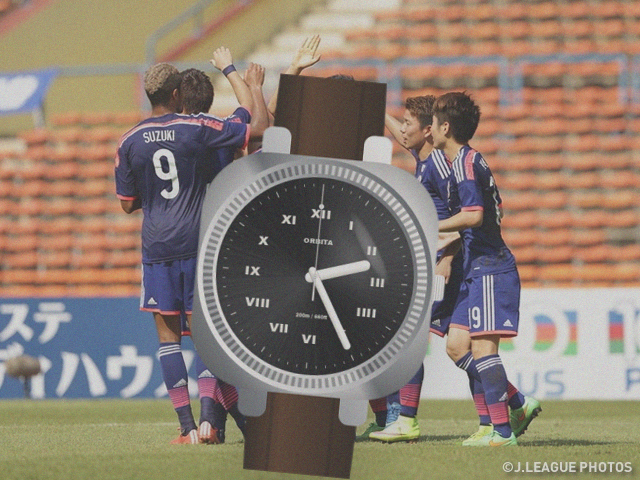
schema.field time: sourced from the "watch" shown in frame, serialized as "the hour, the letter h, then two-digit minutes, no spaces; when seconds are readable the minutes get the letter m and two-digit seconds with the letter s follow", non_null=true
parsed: 2h25m00s
